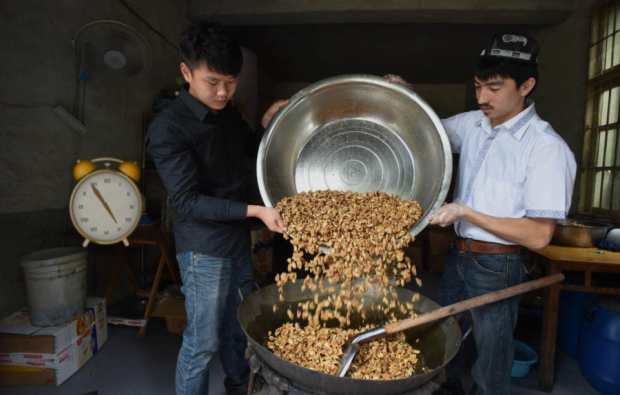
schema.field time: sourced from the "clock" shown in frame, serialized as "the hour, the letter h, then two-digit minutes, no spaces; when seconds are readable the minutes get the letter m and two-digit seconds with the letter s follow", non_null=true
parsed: 4h54
